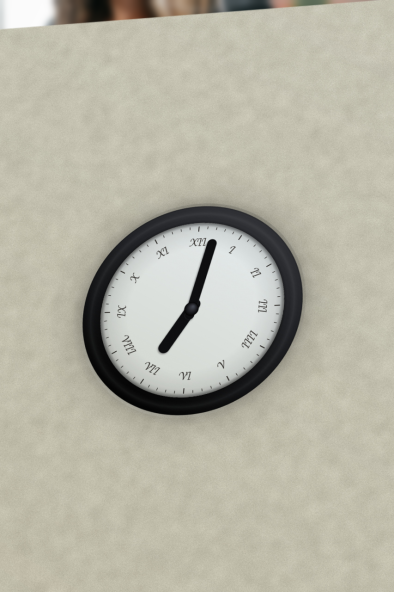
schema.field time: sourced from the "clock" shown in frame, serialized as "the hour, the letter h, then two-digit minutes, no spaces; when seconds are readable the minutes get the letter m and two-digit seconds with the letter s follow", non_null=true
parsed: 7h02
